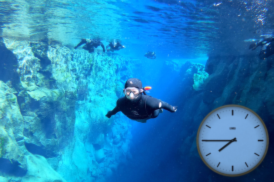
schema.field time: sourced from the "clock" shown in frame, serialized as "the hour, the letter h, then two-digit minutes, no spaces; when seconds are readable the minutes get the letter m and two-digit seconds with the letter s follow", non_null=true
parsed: 7h45
